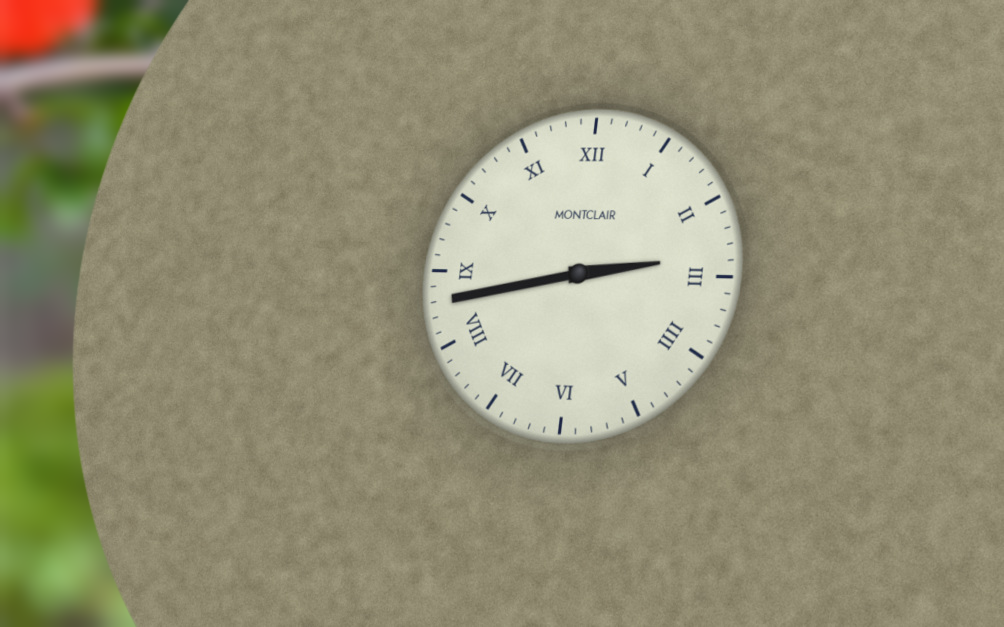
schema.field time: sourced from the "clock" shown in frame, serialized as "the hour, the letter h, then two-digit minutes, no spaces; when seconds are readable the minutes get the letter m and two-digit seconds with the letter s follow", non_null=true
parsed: 2h43
